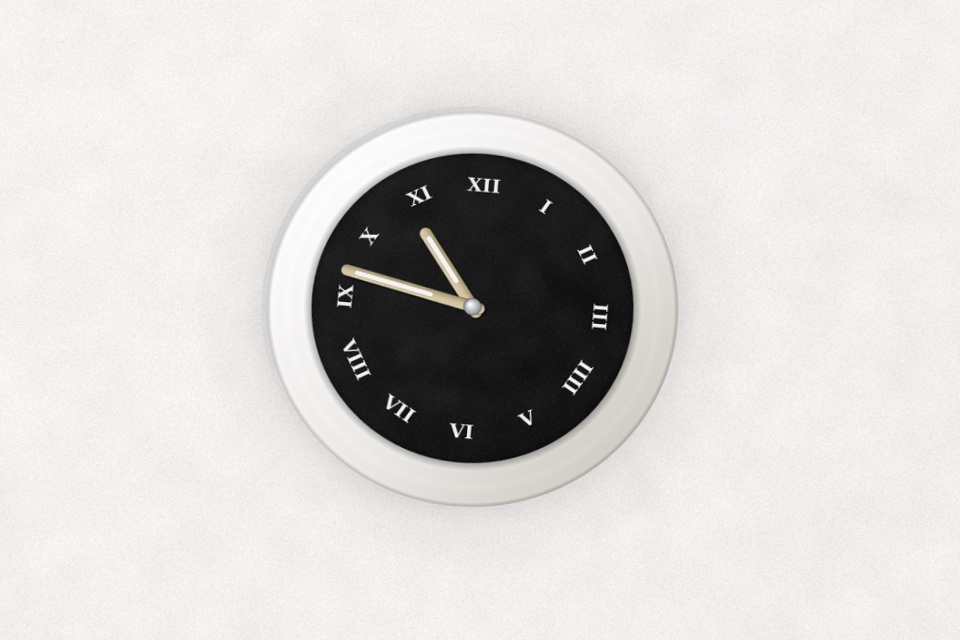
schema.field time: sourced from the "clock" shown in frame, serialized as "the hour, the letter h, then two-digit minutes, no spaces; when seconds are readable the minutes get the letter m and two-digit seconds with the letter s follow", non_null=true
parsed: 10h47
